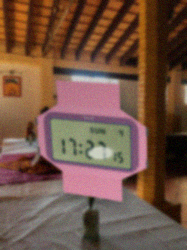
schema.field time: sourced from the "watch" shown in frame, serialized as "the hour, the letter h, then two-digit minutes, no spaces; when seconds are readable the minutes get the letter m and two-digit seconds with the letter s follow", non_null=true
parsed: 17h27
